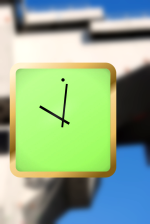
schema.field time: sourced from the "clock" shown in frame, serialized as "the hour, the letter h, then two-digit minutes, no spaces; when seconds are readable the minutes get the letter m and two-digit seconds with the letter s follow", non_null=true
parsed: 10h01
